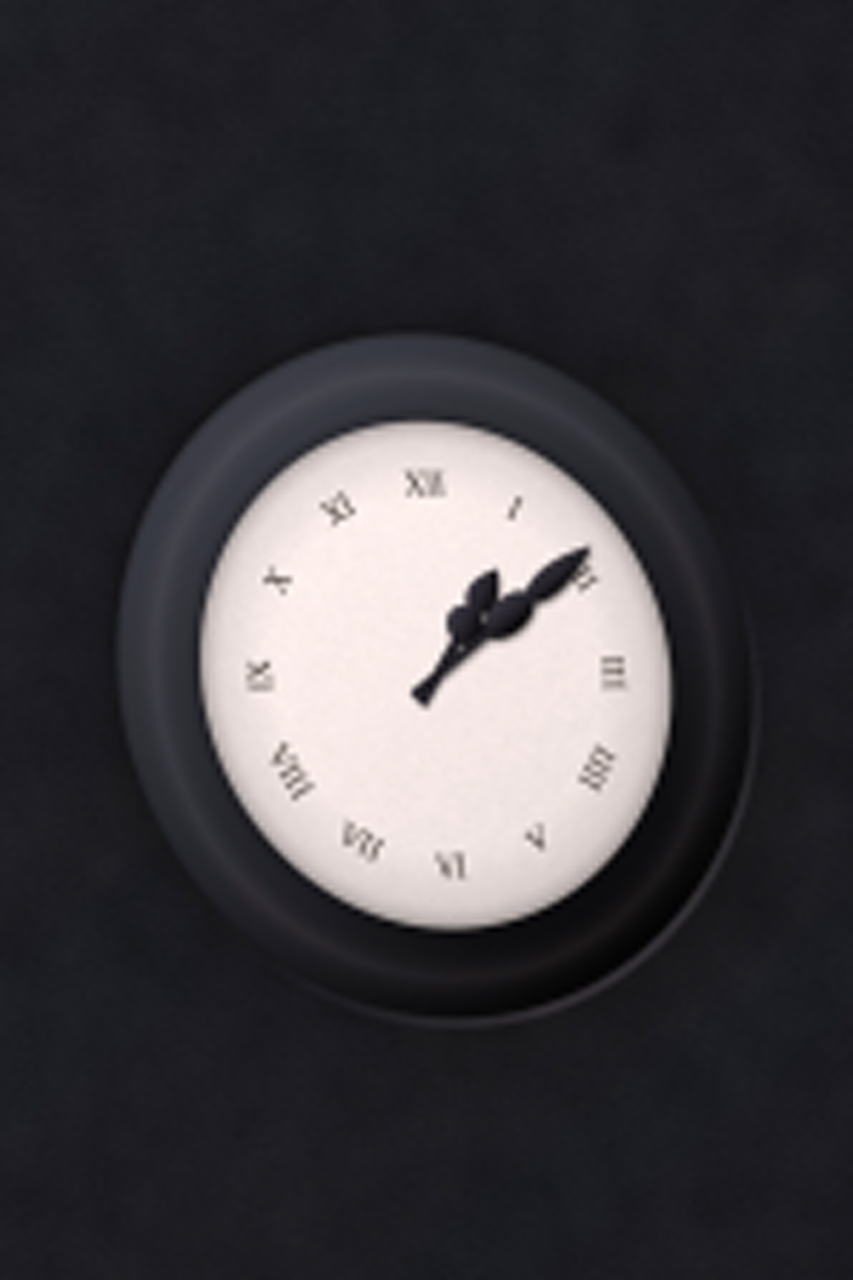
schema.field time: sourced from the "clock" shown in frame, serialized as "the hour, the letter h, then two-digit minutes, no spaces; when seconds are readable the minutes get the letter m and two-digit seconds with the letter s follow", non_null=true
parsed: 1h09
